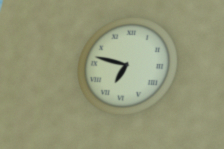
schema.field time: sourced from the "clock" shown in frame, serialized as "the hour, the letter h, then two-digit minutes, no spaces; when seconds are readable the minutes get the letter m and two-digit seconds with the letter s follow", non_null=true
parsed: 6h47
